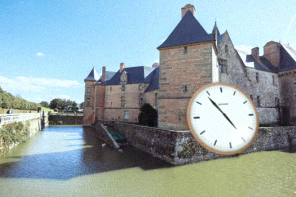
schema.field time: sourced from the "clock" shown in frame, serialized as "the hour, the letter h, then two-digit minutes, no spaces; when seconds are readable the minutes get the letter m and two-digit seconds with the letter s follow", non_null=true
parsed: 4h54
